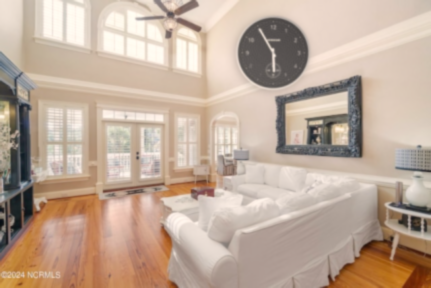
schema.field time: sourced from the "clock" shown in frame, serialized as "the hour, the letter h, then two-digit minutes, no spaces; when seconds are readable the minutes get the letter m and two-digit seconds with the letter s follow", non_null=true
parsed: 5h55
